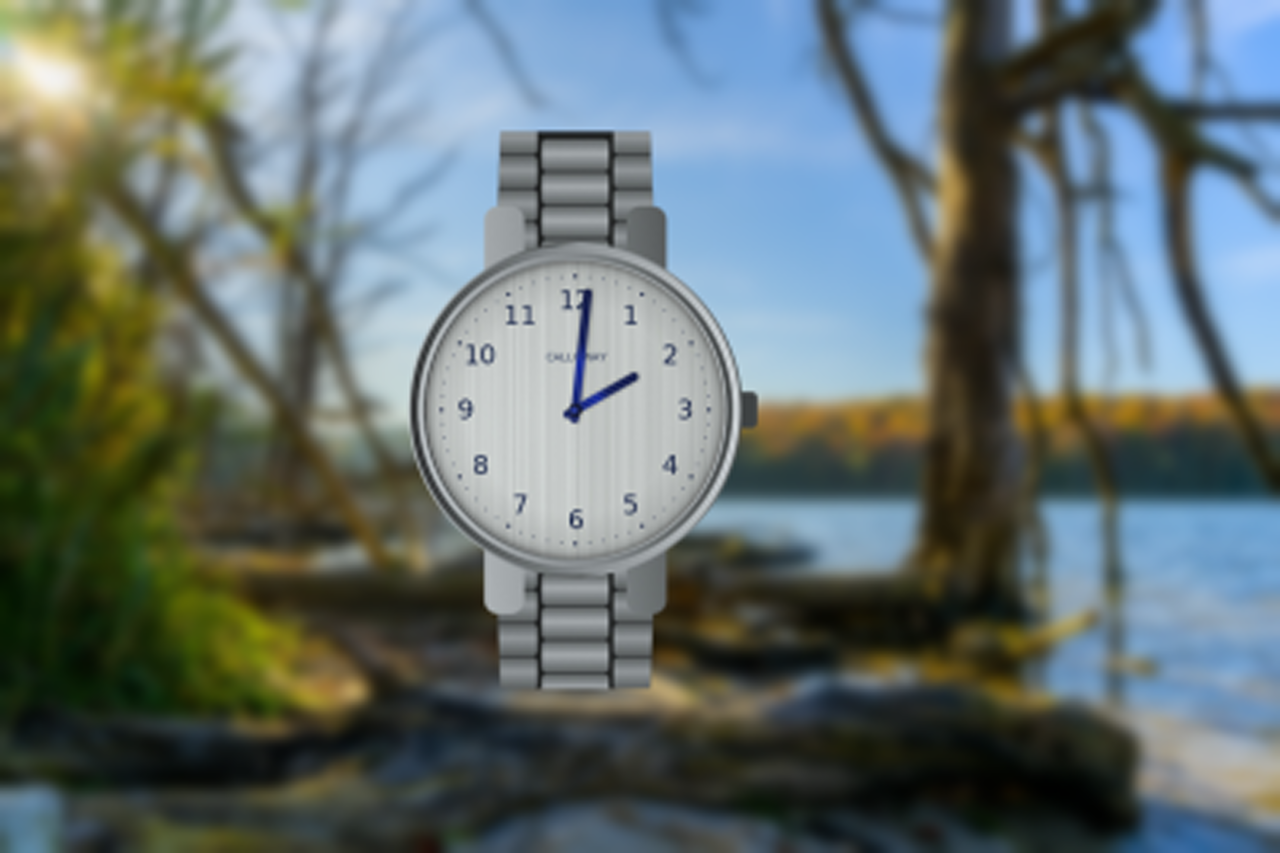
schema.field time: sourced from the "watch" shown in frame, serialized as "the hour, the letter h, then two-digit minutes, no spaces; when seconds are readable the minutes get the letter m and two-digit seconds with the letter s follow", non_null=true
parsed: 2h01
